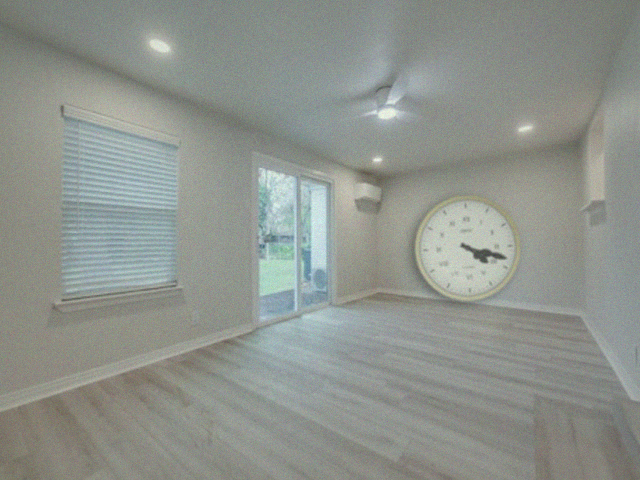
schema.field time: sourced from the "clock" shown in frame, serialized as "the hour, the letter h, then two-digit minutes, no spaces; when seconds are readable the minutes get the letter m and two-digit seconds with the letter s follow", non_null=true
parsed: 4h18
